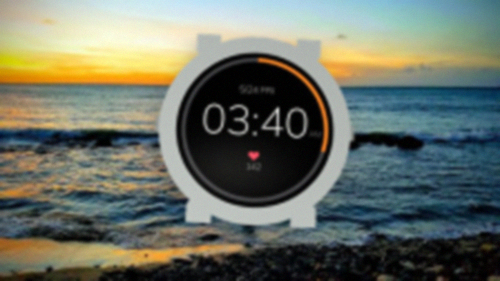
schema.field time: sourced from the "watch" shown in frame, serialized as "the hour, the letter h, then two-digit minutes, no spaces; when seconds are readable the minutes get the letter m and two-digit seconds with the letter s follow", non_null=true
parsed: 3h40
